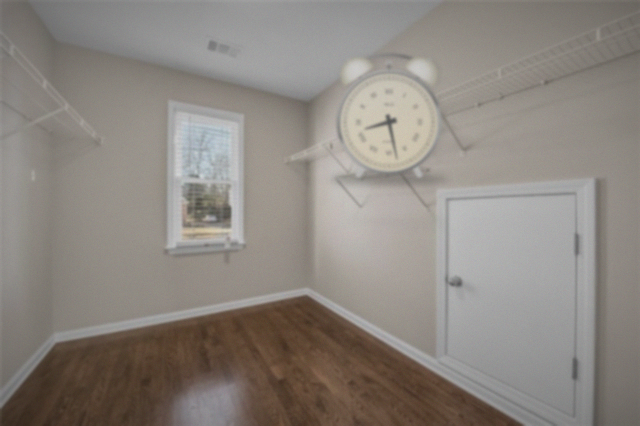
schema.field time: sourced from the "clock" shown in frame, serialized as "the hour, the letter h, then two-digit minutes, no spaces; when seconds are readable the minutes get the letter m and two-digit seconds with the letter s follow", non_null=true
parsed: 8h28
